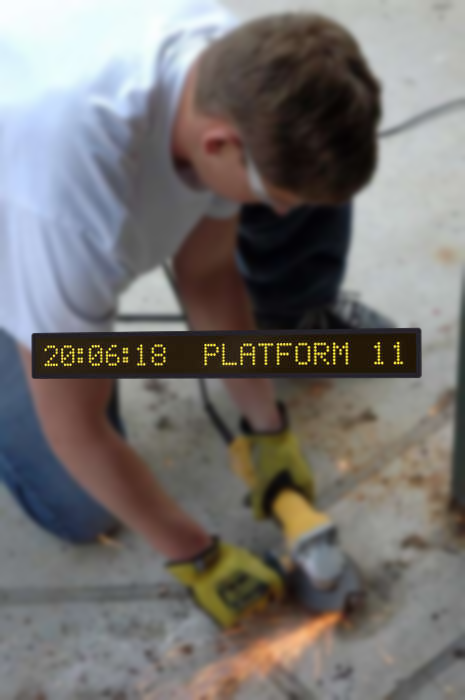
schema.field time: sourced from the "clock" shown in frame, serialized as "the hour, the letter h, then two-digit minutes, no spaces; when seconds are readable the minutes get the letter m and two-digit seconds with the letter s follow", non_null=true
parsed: 20h06m18s
